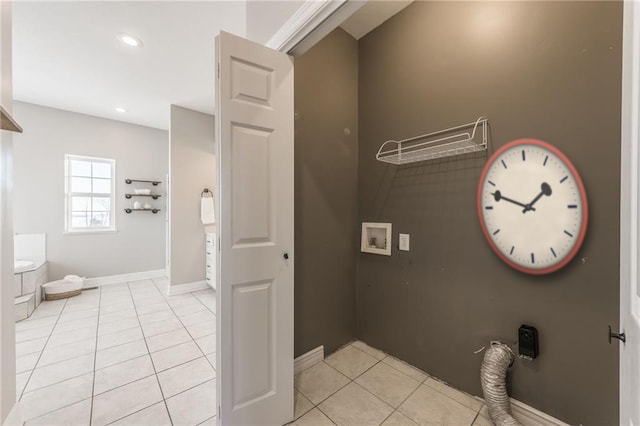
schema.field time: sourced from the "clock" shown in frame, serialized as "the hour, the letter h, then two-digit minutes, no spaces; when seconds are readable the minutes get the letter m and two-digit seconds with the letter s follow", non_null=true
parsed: 1h48
